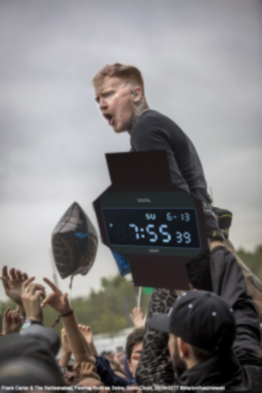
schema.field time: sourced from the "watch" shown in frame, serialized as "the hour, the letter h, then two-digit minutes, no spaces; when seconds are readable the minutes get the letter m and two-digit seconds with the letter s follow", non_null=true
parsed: 7h55m39s
